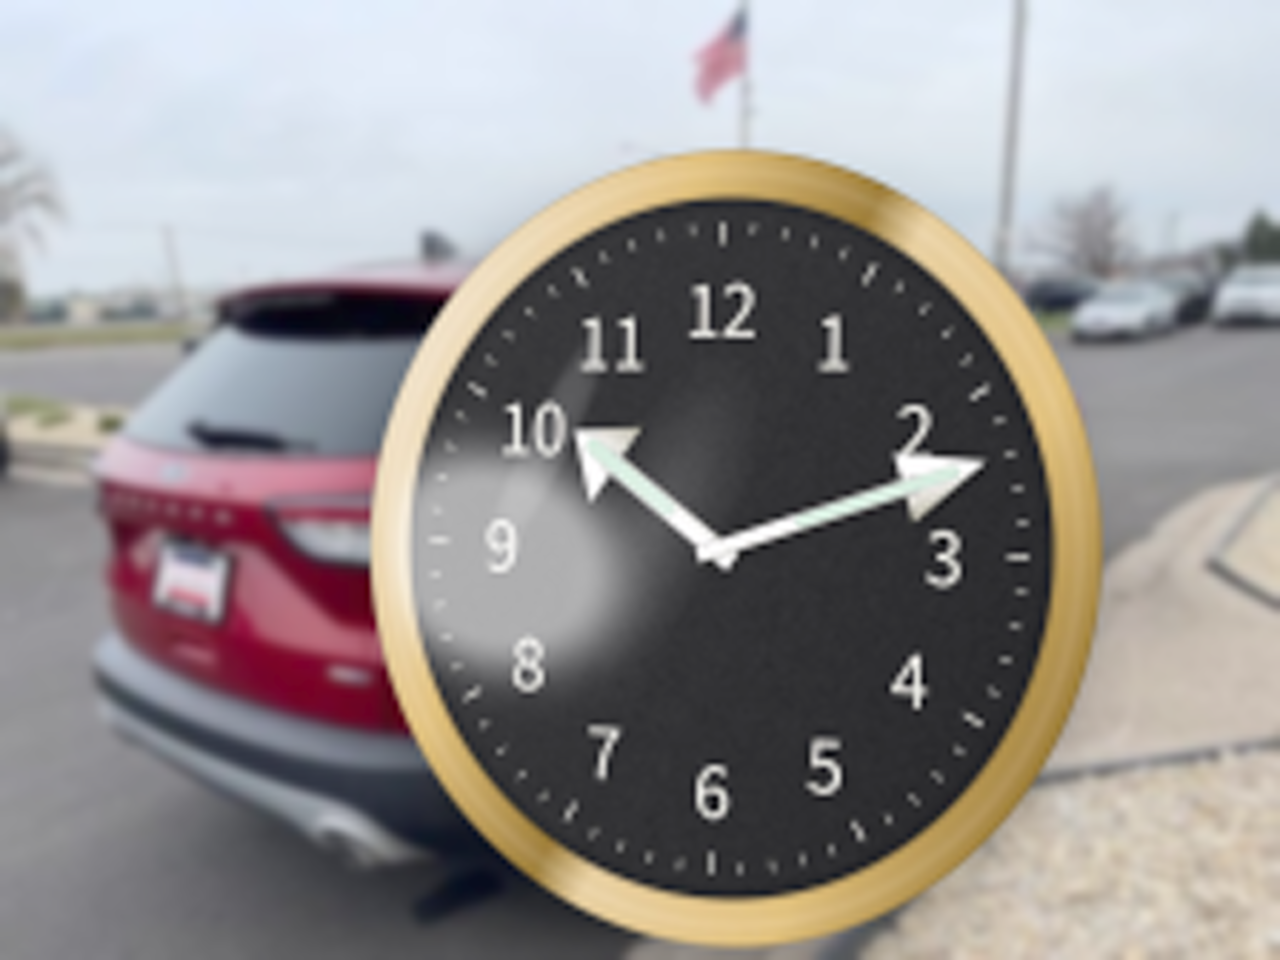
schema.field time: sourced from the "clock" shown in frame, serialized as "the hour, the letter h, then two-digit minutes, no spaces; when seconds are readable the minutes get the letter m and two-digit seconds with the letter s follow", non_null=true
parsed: 10h12
